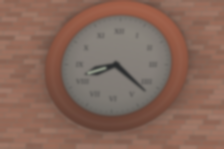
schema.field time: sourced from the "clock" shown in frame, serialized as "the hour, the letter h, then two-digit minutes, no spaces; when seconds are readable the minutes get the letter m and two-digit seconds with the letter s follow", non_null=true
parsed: 8h22
